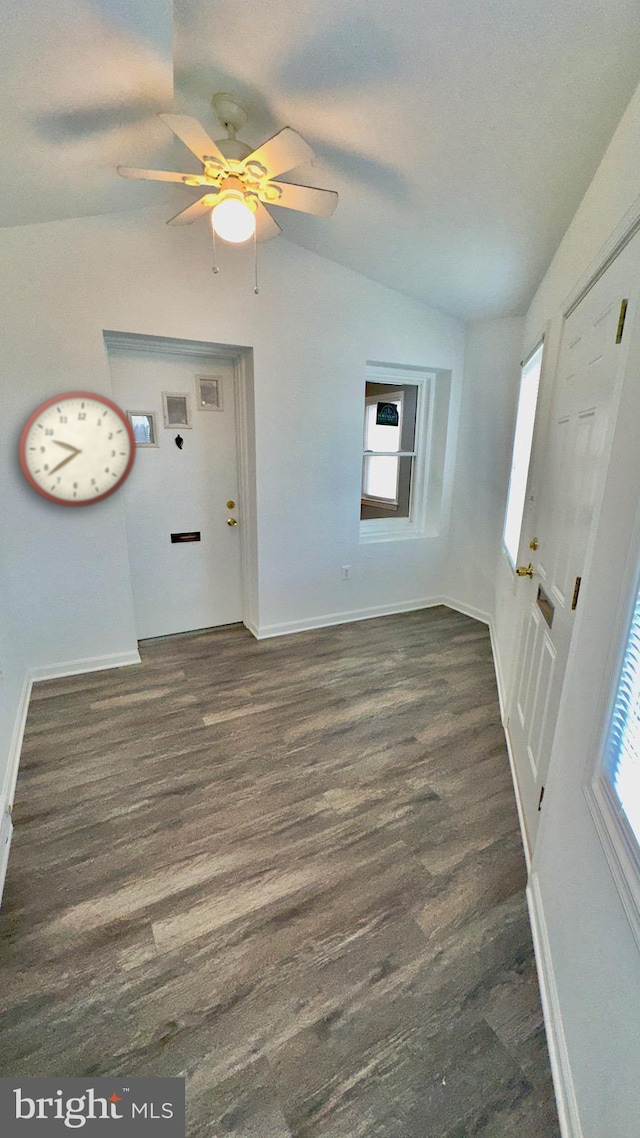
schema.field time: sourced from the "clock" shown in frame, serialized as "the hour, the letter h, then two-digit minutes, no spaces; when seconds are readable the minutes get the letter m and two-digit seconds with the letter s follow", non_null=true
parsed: 9h38
